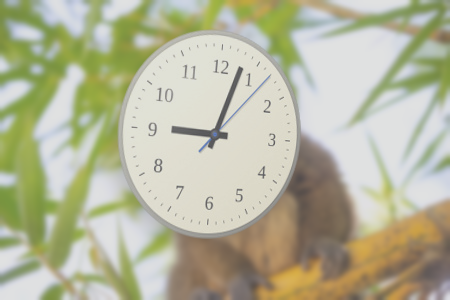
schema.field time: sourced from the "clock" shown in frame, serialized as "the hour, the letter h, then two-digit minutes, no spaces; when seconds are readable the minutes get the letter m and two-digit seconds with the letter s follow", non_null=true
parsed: 9h03m07s
